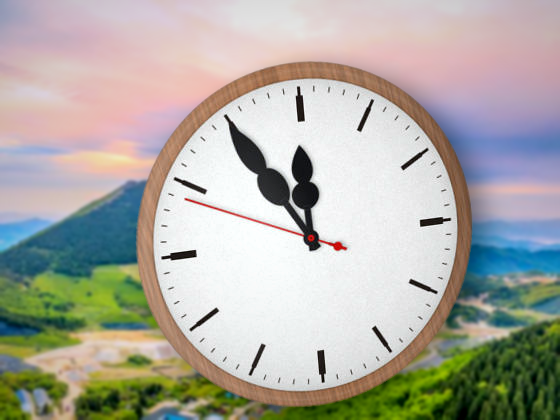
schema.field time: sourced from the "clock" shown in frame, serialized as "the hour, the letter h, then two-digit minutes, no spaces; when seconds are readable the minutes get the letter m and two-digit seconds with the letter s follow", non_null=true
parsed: 11h54m49s
